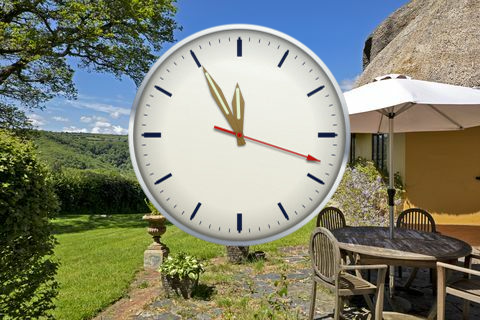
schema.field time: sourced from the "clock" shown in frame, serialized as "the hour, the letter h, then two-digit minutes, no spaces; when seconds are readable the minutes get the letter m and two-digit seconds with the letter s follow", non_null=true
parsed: 11h55m18s
